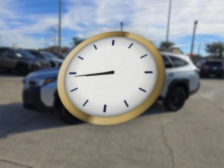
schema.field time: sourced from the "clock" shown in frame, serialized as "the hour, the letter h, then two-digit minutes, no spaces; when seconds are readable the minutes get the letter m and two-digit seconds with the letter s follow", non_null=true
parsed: 8h44
